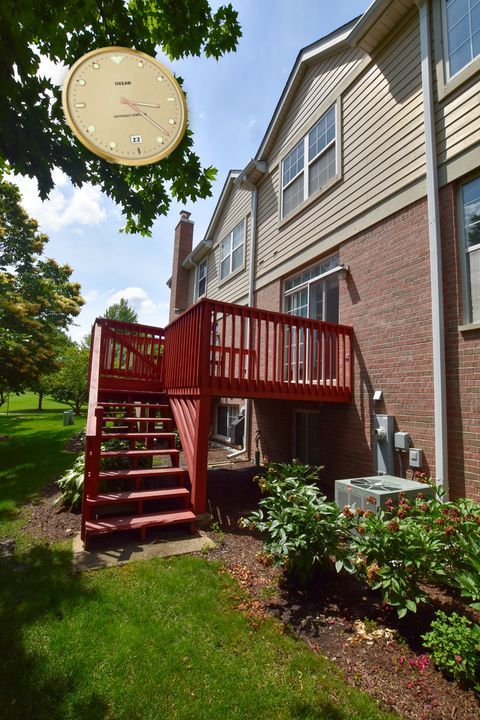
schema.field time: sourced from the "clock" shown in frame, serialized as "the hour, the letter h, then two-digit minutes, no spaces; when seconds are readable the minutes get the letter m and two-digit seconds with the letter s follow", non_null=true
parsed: 3h23
